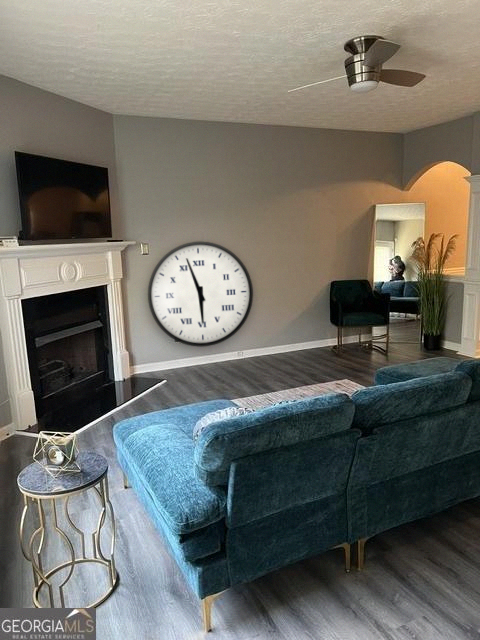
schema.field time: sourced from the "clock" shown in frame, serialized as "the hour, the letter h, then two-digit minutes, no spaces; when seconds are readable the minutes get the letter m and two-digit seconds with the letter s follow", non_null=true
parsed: 5h57
